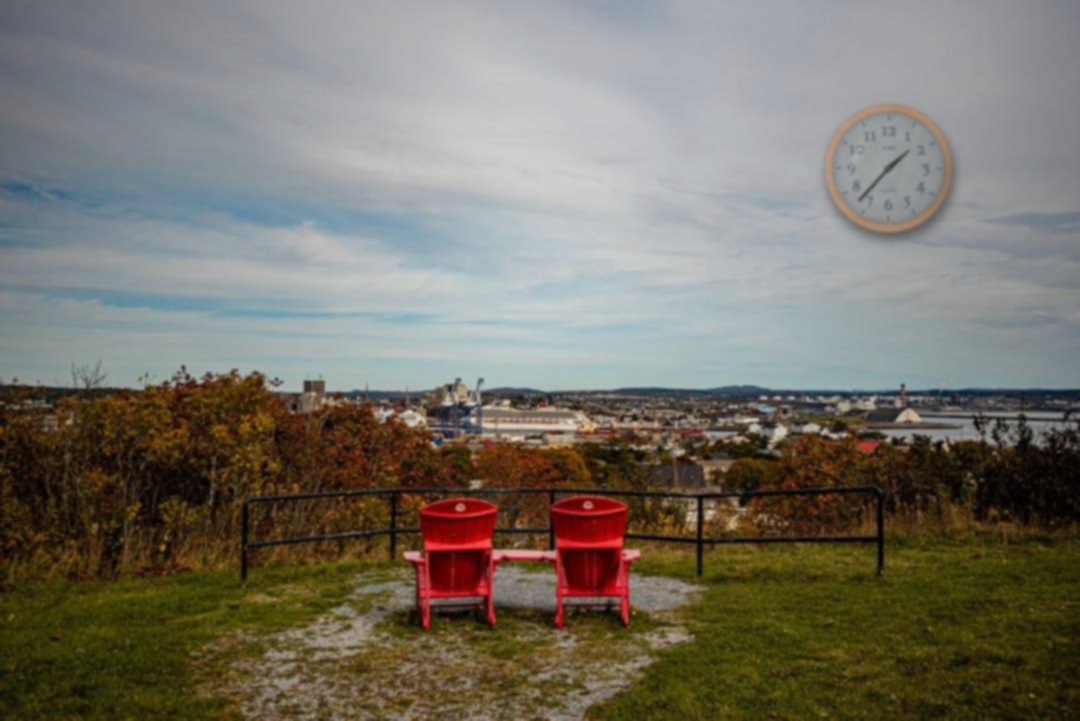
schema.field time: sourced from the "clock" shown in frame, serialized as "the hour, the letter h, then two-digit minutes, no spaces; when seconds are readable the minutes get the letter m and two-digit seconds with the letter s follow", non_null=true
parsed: 1h37
